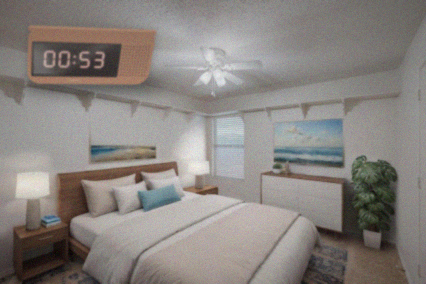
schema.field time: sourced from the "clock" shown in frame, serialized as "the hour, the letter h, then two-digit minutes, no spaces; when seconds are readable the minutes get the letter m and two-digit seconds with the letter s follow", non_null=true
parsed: 0h53
